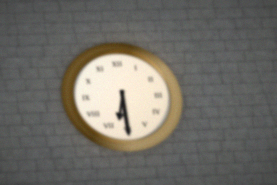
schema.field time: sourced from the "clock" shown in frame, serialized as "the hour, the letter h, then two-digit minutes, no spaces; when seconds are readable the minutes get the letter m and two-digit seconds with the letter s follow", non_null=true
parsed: 6h30
